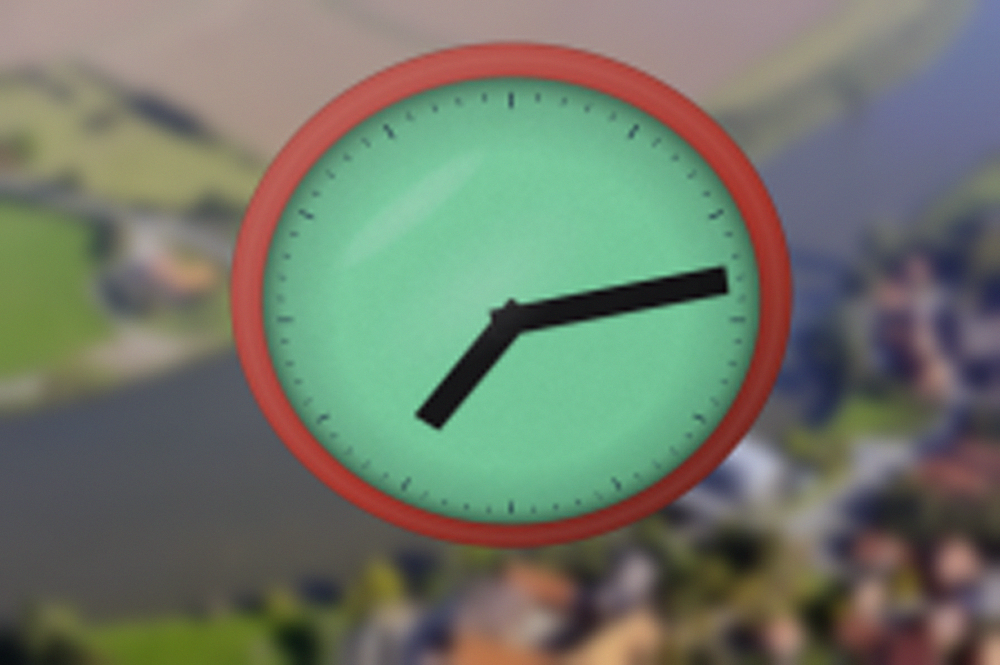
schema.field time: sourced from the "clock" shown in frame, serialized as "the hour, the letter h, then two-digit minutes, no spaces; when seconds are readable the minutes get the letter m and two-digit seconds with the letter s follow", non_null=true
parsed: 7h13
